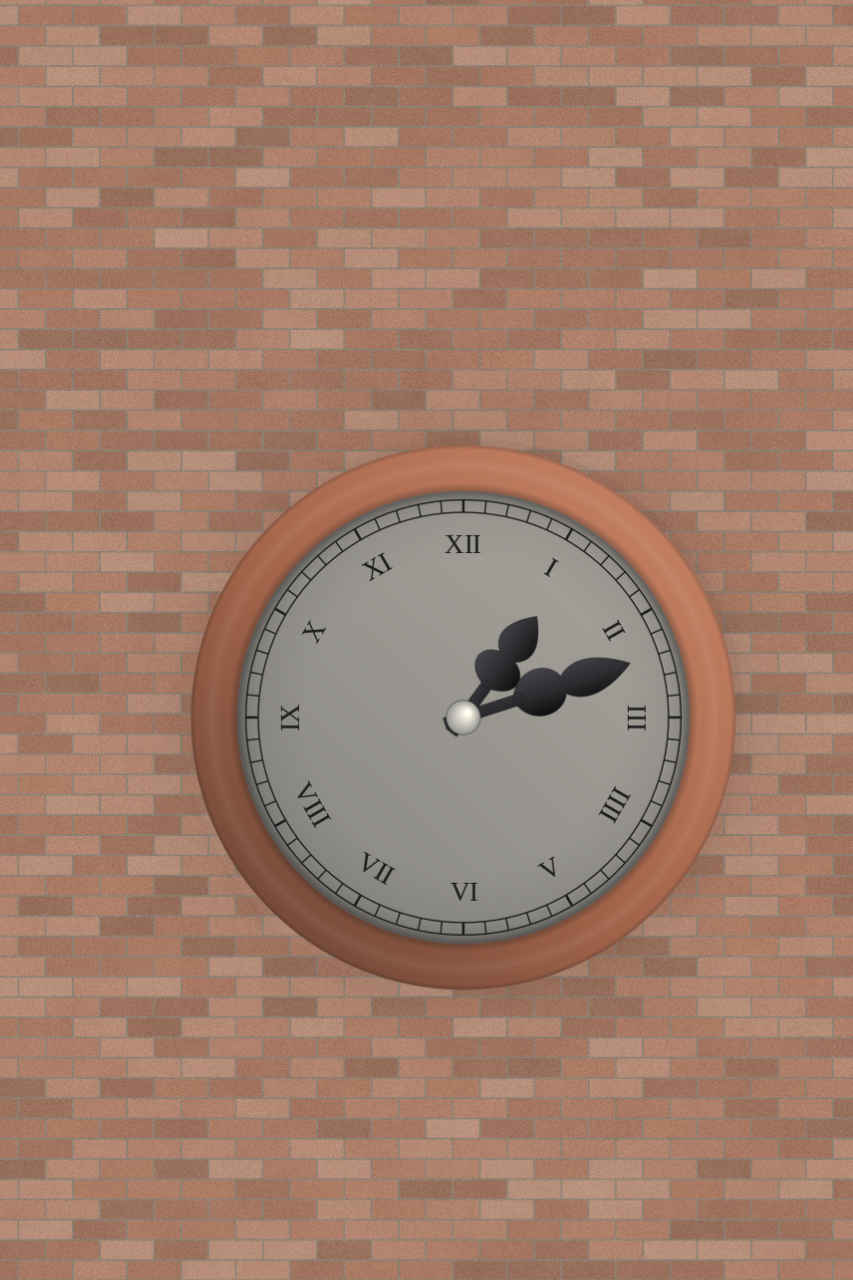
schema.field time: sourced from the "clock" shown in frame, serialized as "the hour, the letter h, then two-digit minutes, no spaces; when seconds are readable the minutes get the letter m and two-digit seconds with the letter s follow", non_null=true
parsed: 1h12
